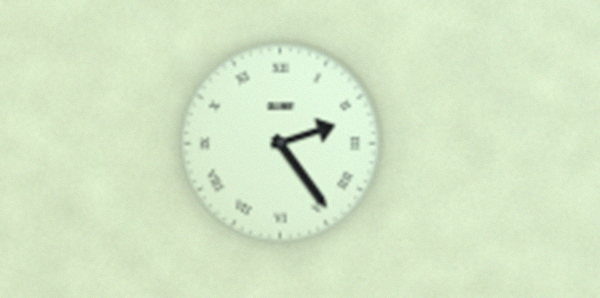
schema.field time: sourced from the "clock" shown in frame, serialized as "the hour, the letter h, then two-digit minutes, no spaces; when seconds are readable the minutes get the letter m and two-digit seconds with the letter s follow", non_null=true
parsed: 2h24
